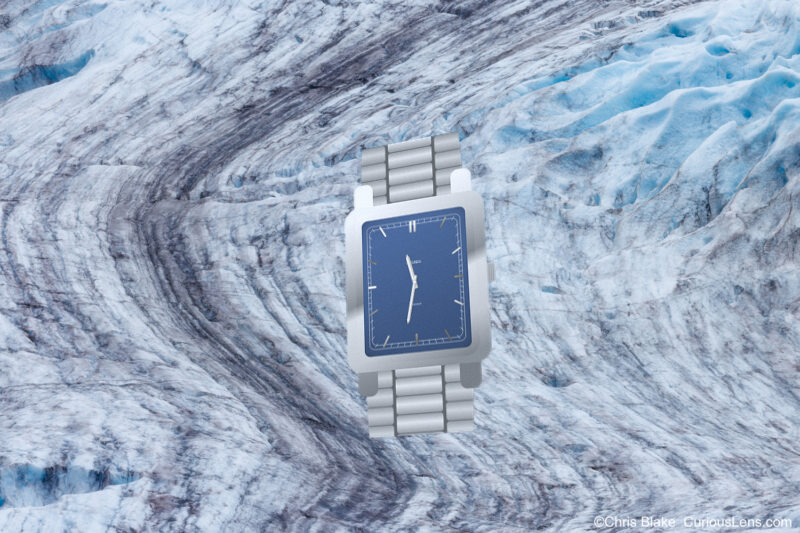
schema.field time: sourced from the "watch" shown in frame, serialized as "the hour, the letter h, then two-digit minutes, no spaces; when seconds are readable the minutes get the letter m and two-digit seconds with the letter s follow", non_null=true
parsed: 11h32
